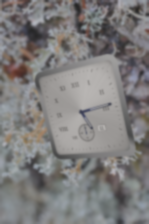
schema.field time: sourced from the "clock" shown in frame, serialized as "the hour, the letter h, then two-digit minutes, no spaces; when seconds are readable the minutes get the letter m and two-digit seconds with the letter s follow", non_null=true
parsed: 5h14
